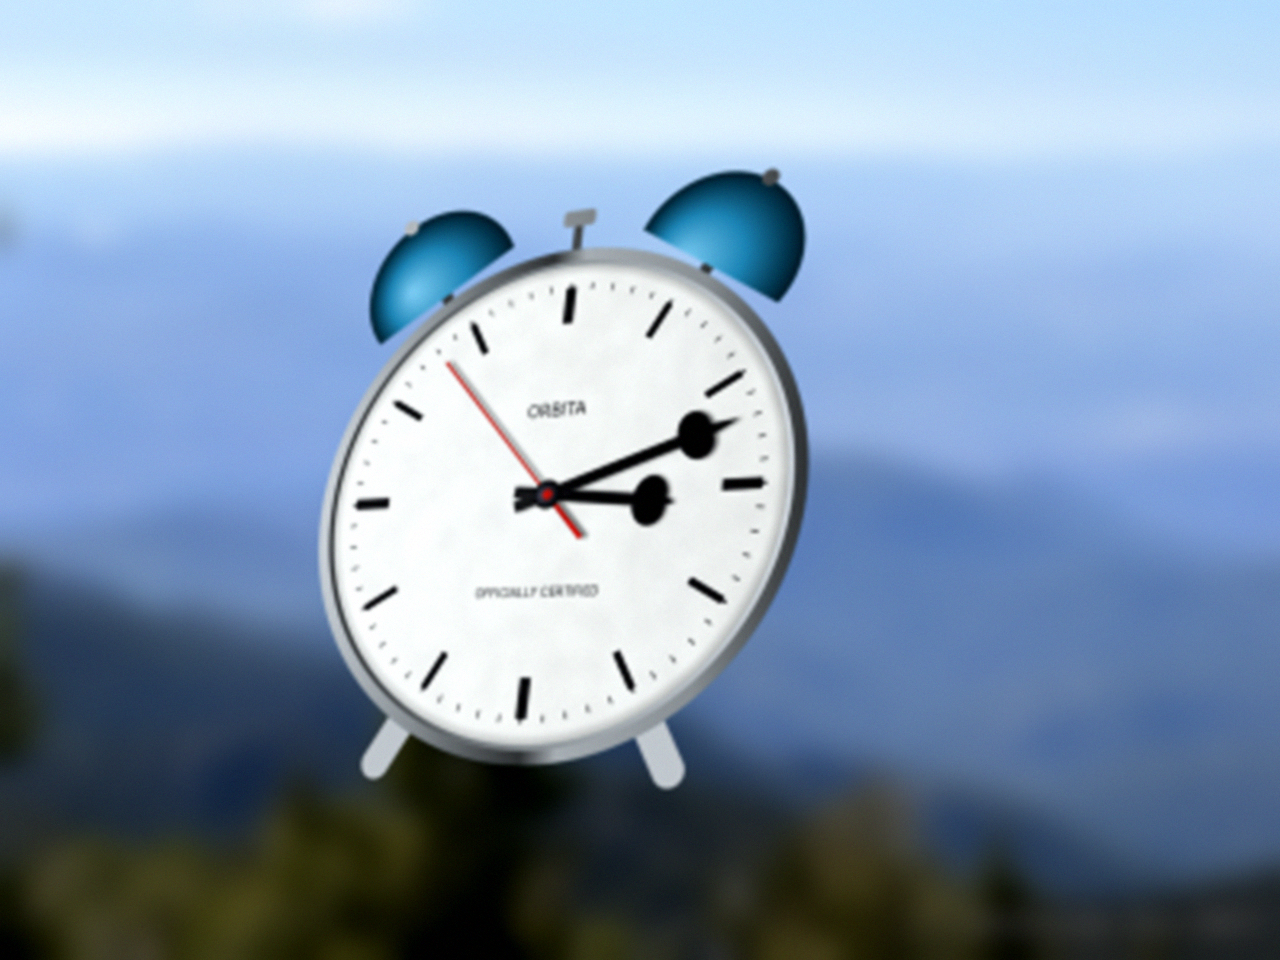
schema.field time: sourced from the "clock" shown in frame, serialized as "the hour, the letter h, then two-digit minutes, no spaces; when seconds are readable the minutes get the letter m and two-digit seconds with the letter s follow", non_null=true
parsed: 3h11m53s
